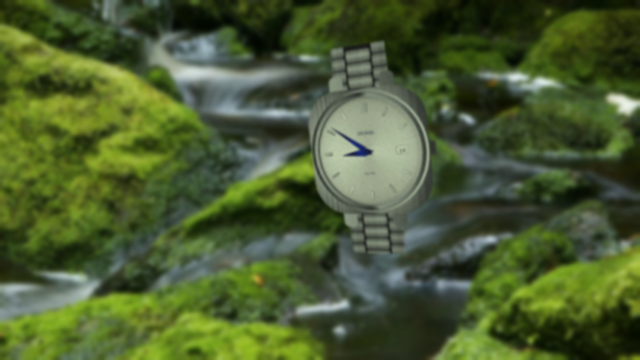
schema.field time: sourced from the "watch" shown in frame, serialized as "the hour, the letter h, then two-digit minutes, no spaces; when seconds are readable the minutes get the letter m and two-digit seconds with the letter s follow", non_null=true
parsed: 8h51
